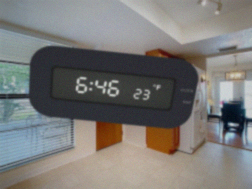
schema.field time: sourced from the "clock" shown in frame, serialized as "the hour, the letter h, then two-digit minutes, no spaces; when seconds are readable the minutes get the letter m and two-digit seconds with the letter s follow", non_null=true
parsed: 6h46
